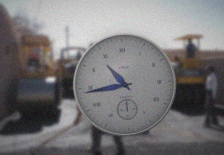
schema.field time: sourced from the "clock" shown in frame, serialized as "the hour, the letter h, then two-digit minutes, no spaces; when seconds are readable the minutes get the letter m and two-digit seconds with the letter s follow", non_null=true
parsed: 10h44
